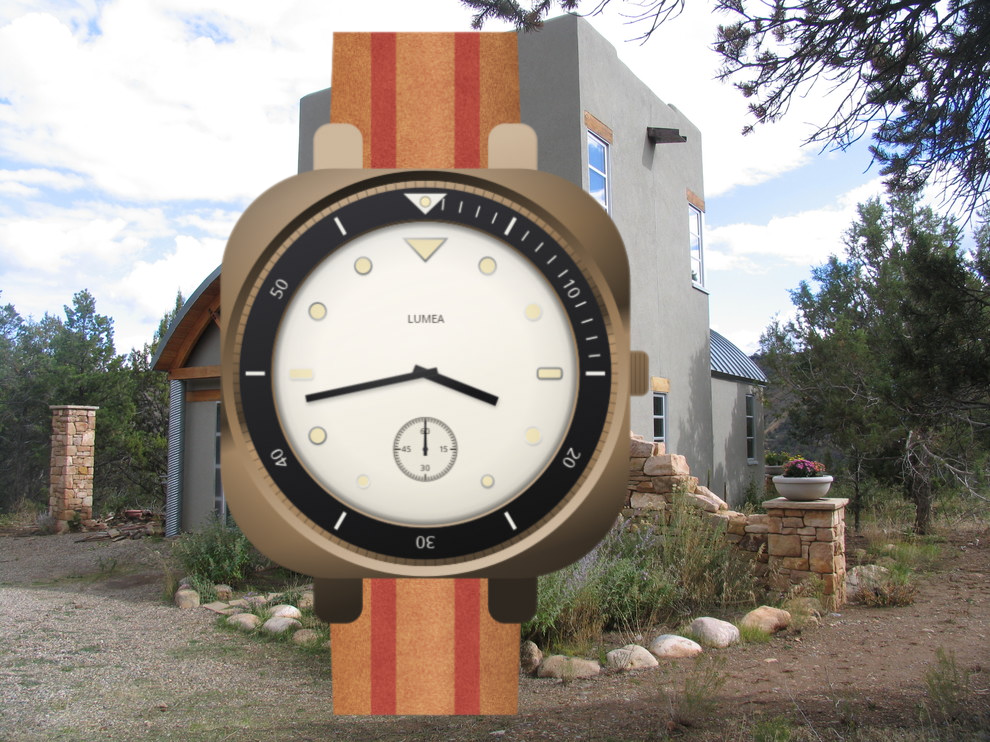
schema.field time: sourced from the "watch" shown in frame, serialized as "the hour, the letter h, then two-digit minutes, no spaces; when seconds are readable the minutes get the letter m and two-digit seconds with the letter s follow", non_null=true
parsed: 3h43
